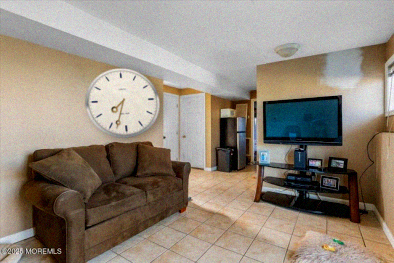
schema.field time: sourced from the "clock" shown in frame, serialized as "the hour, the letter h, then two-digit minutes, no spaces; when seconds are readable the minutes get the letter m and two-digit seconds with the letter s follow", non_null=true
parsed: 7h33
